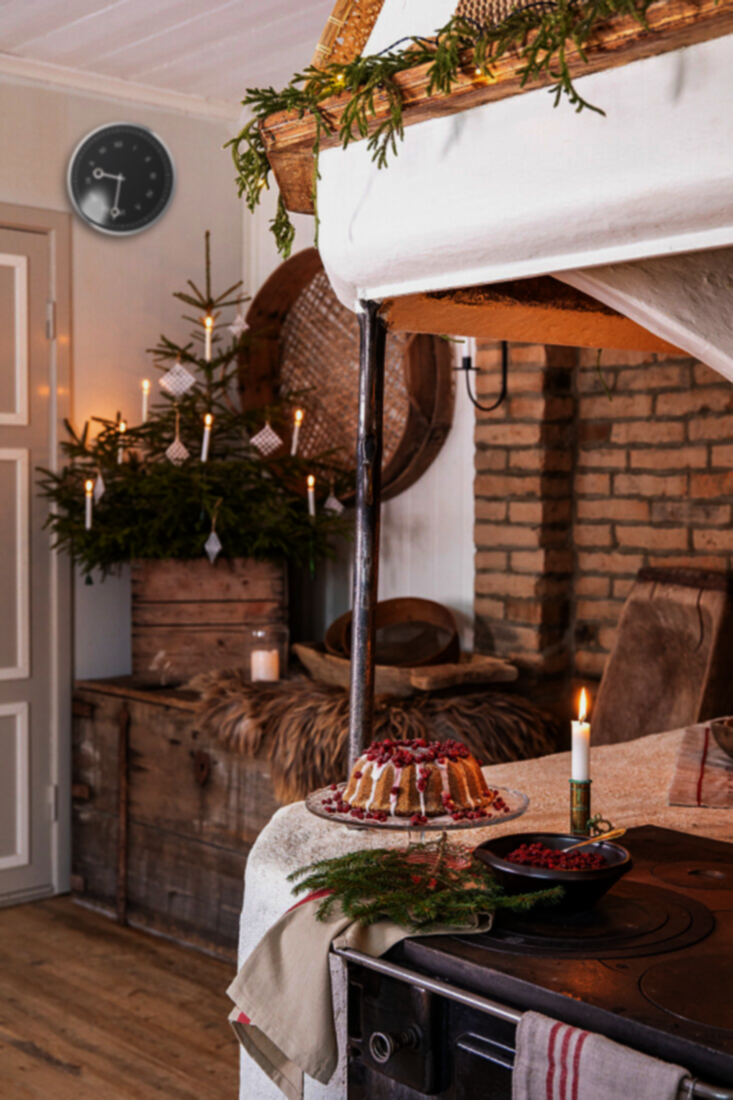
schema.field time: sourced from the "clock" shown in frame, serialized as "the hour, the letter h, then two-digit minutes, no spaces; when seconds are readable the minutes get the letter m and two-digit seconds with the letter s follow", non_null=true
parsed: 9h32
